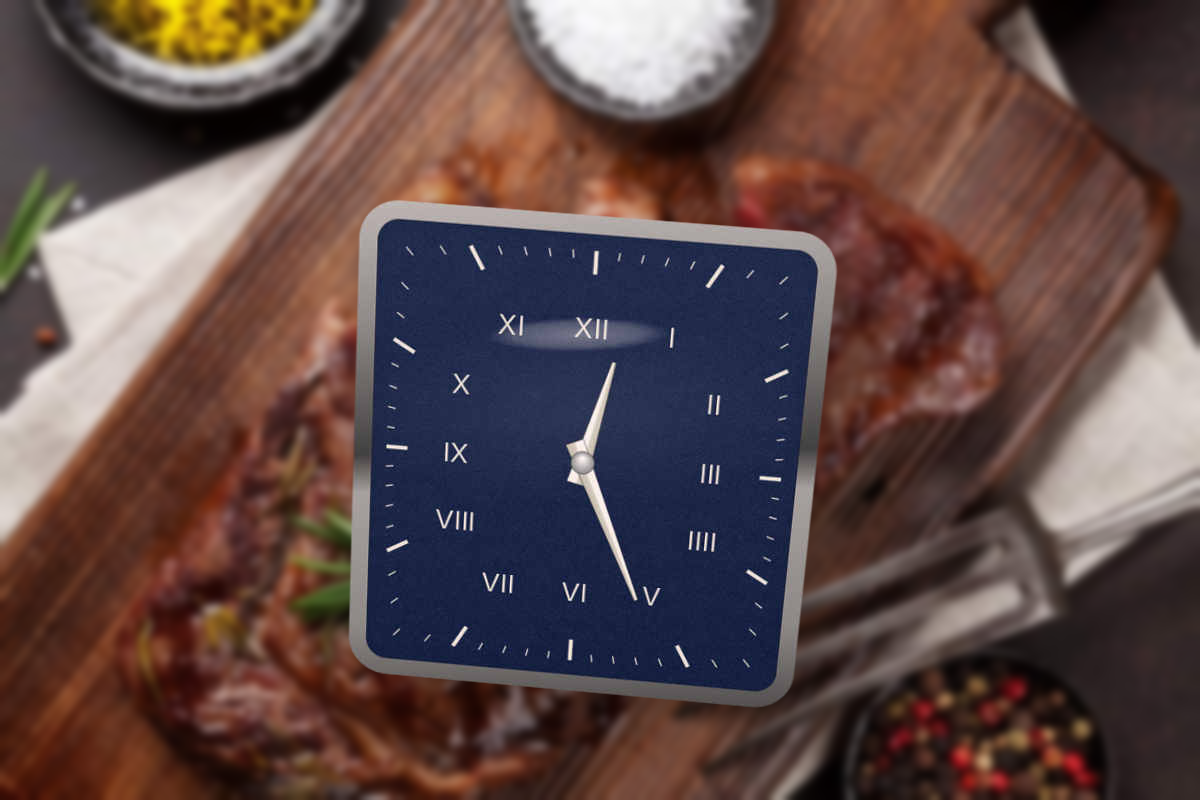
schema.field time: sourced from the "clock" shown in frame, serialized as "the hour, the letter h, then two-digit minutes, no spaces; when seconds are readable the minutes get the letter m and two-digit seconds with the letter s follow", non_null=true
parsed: 12h26
